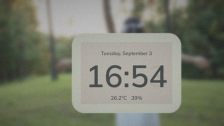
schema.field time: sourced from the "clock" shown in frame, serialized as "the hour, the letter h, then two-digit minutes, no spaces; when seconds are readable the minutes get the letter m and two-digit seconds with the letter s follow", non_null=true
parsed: 16h54
